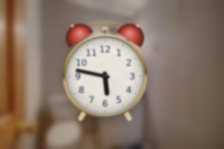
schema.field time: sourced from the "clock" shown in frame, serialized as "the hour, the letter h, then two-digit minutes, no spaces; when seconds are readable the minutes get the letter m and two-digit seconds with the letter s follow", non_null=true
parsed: 5h47
